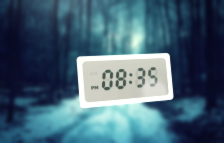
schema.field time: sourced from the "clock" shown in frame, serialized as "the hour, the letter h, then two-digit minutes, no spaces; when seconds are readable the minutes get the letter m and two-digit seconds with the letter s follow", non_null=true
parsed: 8h35
